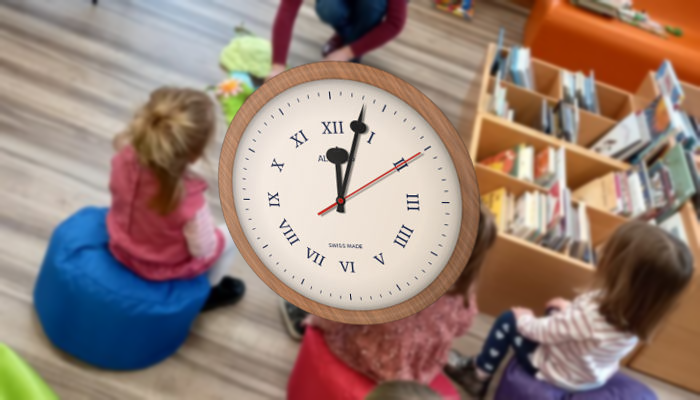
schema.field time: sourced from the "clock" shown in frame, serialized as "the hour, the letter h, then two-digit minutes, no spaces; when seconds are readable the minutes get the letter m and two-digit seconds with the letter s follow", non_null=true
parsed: 12h03m10s
